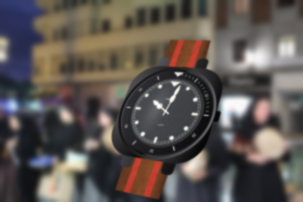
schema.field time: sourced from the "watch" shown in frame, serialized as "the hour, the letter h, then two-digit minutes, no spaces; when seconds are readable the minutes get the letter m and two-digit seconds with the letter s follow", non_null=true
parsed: 10h02
